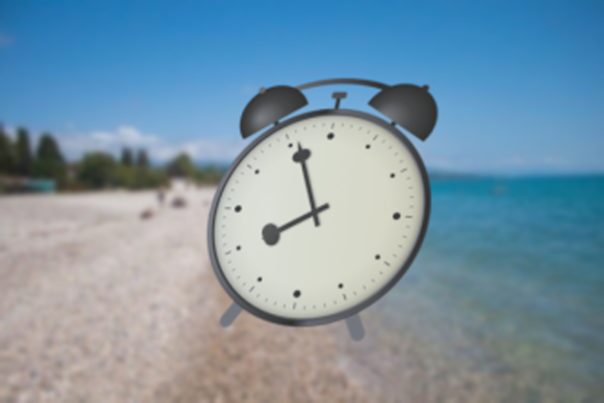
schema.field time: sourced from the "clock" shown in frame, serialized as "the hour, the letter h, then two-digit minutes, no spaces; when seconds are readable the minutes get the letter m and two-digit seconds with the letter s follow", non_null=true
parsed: 7h56
